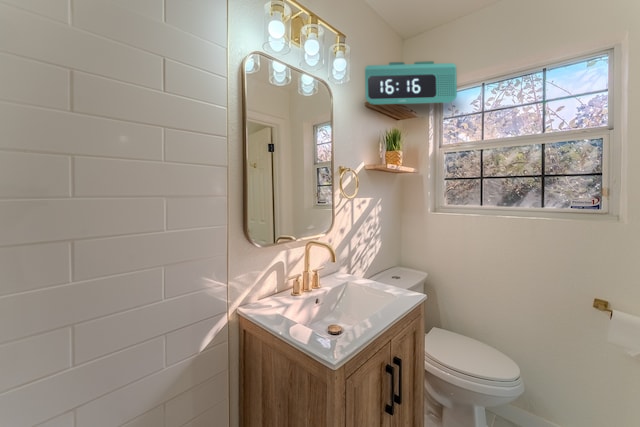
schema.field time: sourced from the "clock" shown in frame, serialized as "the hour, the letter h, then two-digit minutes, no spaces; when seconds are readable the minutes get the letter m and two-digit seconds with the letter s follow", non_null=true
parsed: 16h16
